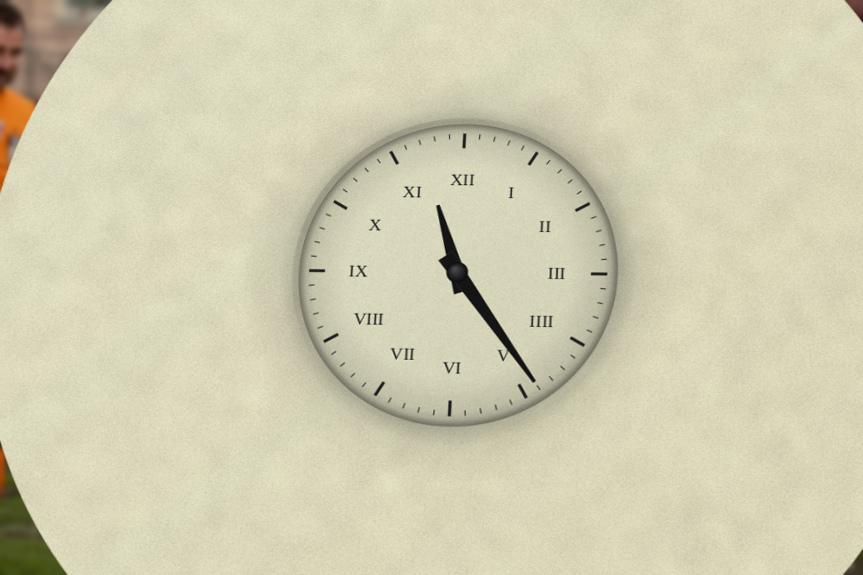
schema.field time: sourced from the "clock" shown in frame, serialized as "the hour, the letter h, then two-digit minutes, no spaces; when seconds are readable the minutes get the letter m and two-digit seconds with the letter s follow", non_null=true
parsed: 11h24
